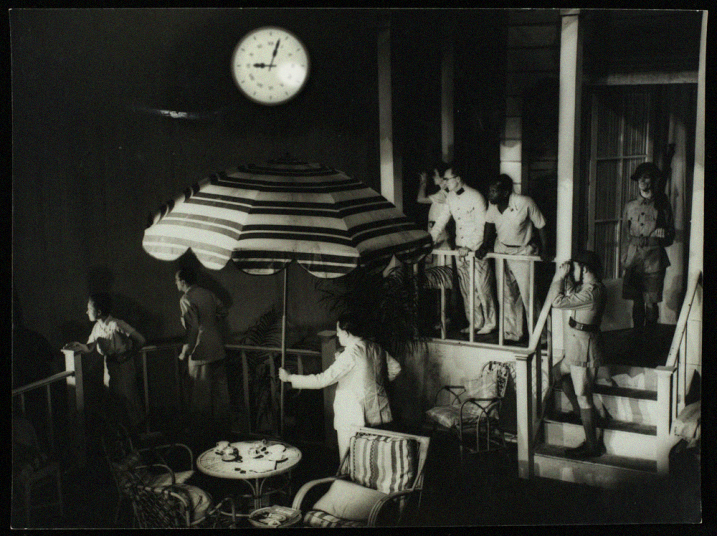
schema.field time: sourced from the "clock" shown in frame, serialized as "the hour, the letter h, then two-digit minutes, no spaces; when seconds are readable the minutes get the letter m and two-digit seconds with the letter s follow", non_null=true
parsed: 9h03
